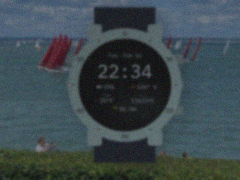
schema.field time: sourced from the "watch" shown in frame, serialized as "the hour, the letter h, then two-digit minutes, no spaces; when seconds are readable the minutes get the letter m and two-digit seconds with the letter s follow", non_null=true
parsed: 22h34
